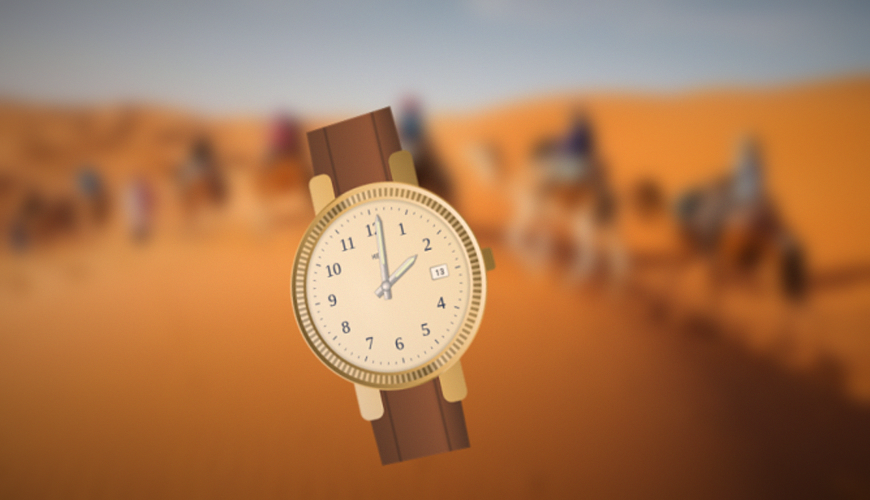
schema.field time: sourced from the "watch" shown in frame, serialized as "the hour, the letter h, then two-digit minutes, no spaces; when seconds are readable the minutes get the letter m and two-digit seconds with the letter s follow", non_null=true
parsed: 2h01
